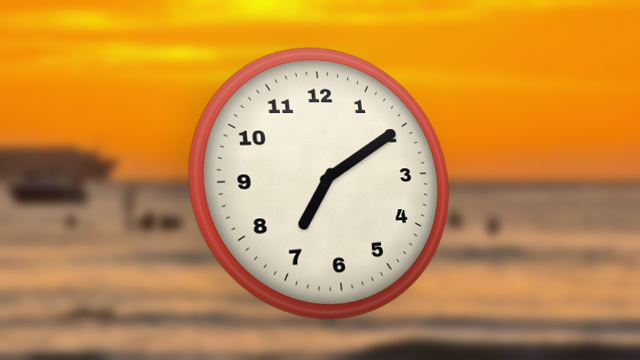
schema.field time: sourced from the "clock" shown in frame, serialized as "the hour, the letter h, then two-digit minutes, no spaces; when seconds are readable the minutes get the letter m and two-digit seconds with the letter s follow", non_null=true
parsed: 7h10
